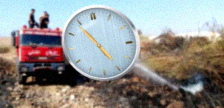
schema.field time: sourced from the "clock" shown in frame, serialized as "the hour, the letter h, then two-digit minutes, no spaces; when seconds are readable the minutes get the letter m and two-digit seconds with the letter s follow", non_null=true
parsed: 4h54
